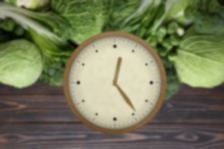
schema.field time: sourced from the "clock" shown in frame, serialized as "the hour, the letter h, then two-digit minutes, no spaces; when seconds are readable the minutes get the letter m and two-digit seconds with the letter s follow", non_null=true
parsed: 12h24
